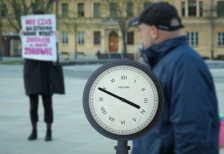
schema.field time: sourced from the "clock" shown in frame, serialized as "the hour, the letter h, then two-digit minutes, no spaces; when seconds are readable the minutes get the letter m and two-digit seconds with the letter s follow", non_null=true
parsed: 3h49
